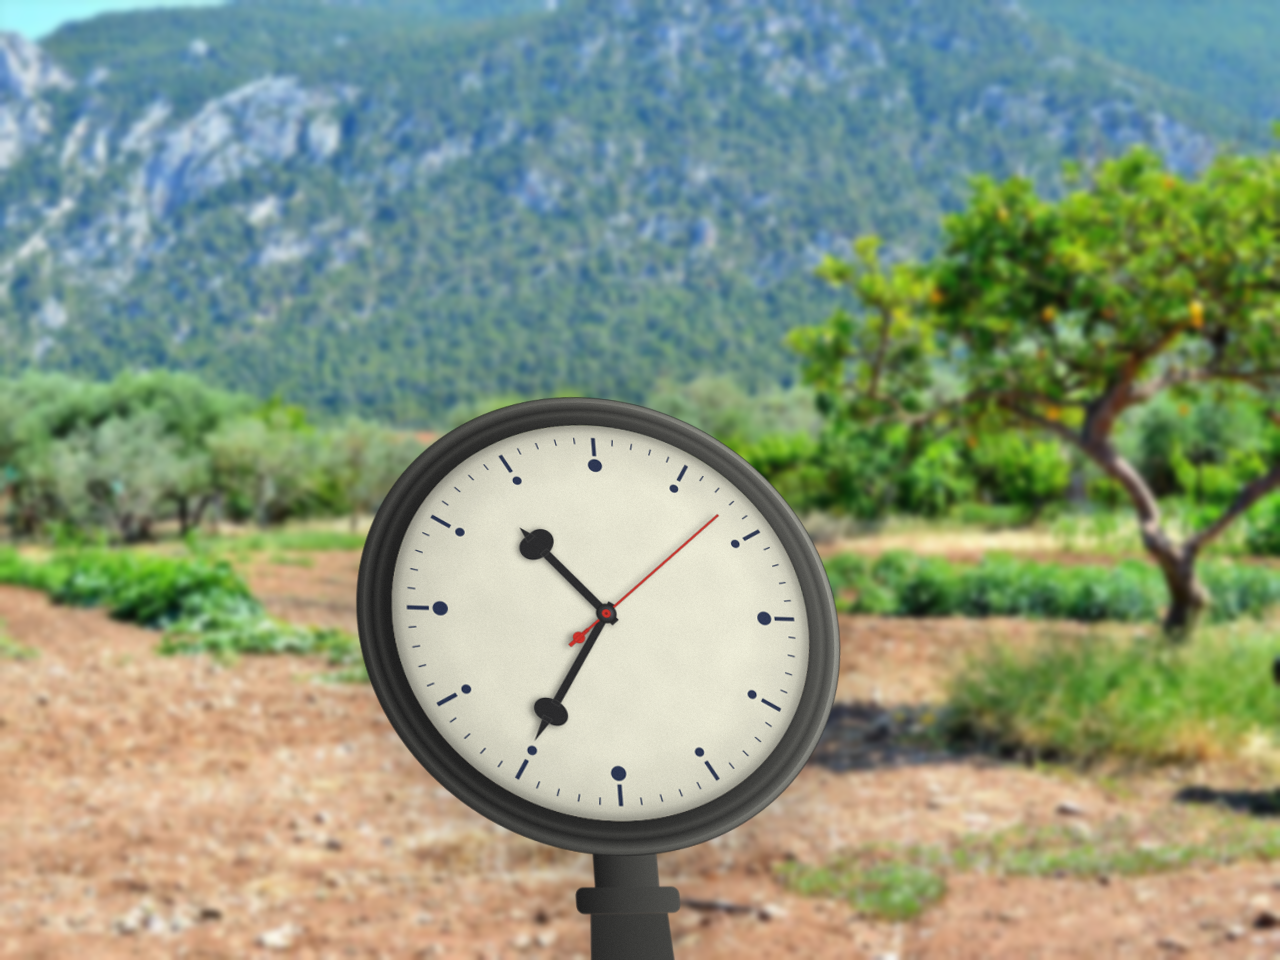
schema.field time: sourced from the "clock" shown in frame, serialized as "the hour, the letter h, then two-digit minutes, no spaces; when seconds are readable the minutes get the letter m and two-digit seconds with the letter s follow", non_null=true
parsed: 10h35m08s
